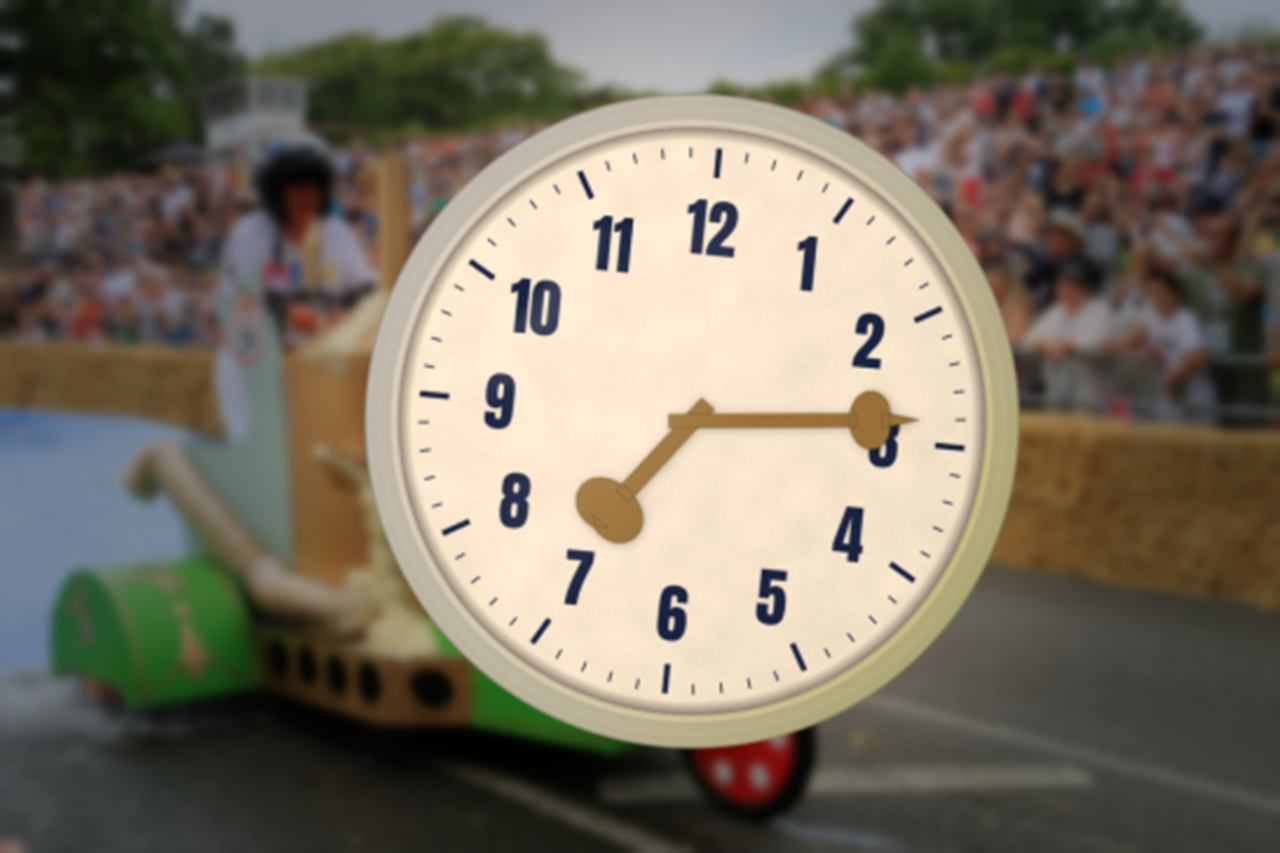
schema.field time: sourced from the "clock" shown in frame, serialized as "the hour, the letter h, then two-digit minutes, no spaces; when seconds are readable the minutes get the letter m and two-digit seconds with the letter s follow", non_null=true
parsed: 7h14
